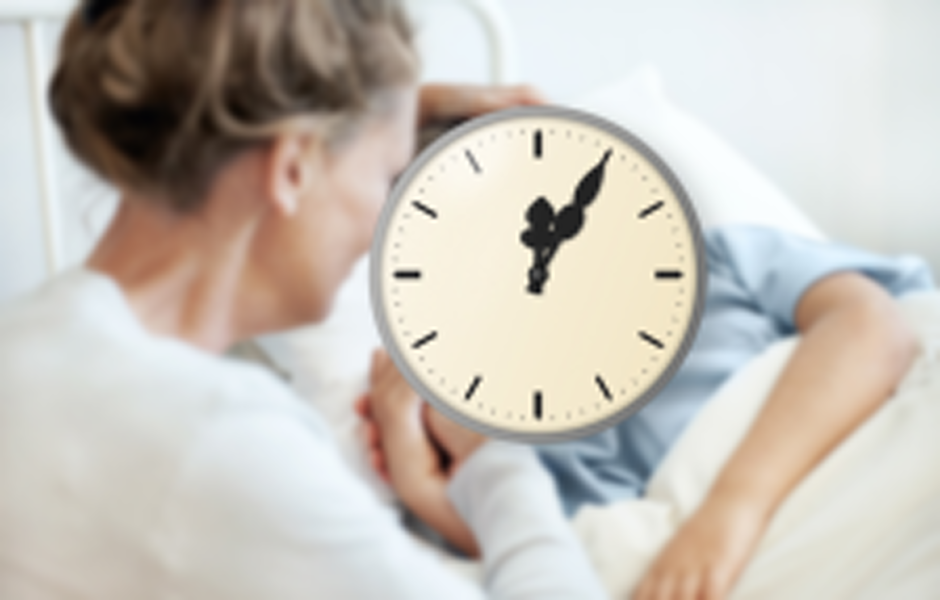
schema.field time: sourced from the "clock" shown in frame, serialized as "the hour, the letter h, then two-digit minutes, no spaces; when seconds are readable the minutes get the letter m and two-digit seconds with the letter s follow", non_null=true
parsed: 12h05
